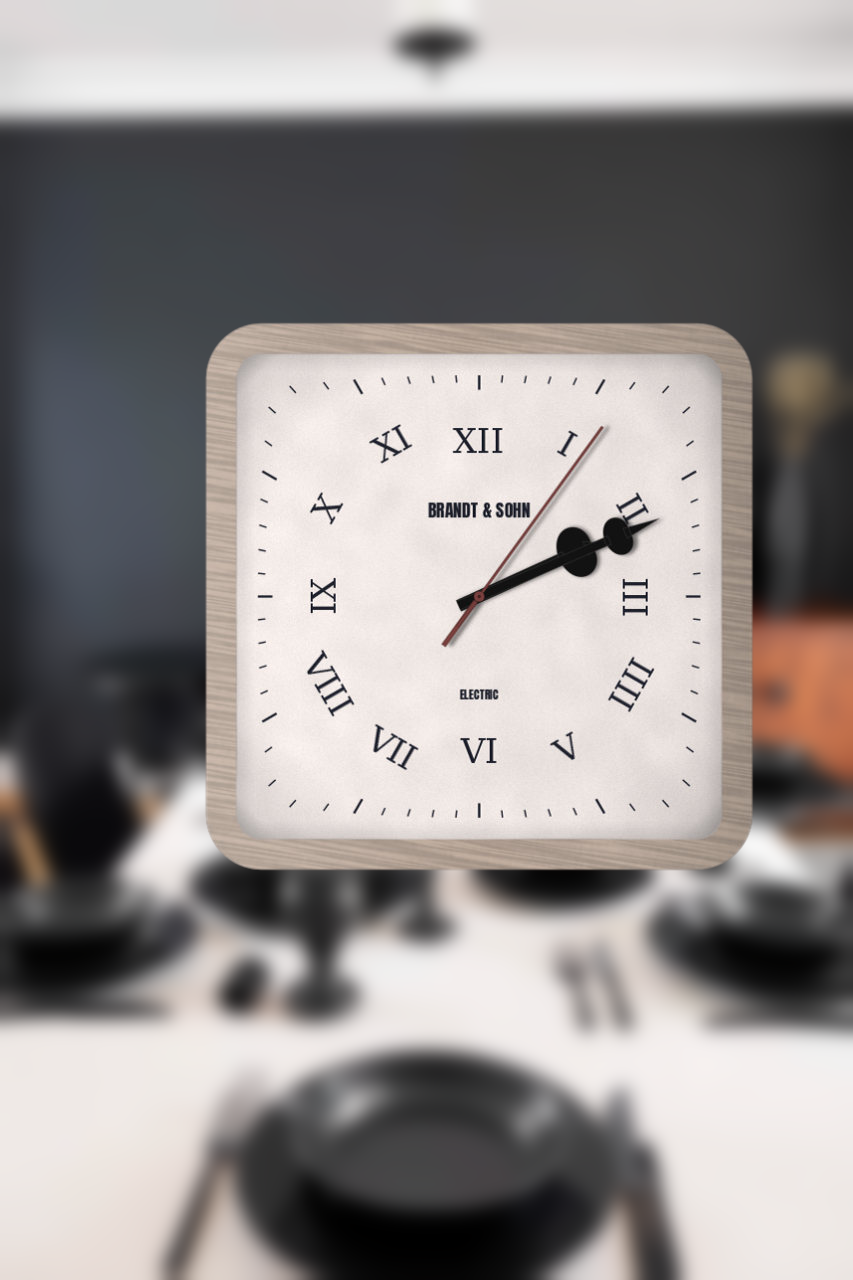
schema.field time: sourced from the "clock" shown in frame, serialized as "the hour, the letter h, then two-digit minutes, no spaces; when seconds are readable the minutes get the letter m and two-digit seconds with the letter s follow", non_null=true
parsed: 2h11m06s
